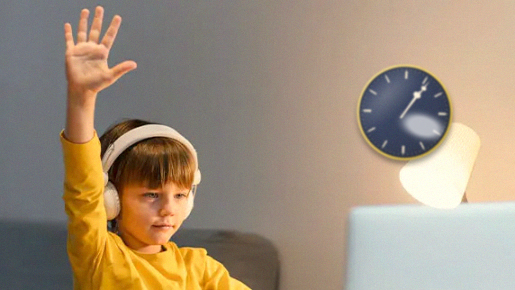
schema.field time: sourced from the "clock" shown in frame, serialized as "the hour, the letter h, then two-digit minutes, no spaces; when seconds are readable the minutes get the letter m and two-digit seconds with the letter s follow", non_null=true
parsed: 1h06
